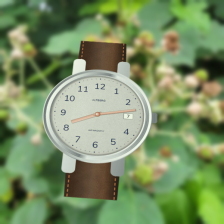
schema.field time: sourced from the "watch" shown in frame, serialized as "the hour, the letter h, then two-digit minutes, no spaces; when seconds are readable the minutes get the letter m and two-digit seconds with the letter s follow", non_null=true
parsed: 8h13
